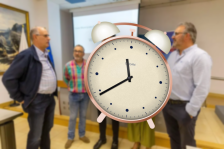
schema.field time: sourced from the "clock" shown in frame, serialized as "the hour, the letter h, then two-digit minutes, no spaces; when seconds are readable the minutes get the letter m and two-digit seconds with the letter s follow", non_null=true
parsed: 11h39
